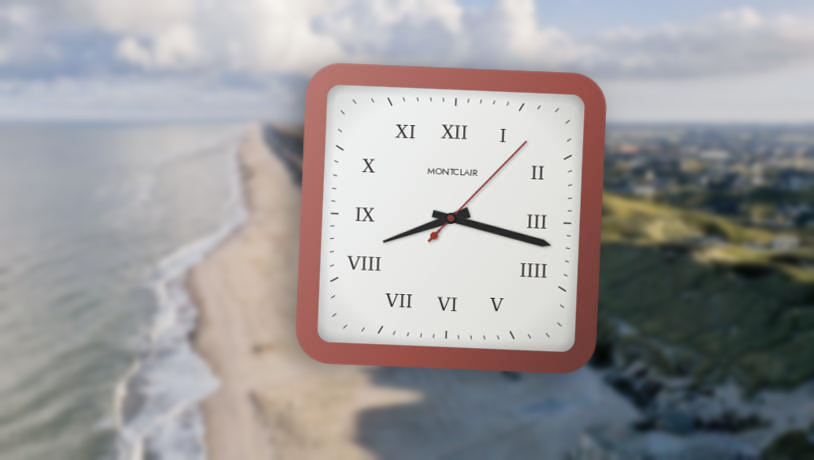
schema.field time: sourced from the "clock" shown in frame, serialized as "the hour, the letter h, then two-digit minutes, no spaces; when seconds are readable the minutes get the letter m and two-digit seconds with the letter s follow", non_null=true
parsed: 8h17m07s
